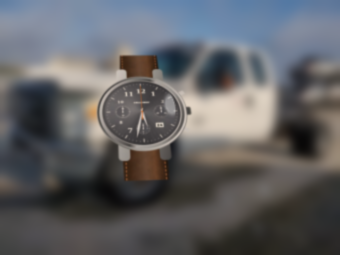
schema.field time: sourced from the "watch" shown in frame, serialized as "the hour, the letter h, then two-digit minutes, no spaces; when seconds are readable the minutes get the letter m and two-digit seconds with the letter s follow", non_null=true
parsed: 5h32
